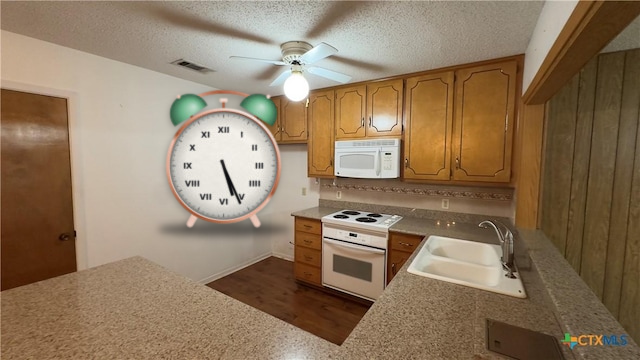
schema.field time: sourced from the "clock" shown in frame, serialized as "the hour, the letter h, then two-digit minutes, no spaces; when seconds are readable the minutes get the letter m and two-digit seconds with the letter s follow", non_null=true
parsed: 5h26
